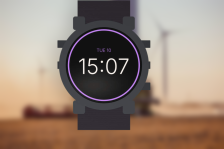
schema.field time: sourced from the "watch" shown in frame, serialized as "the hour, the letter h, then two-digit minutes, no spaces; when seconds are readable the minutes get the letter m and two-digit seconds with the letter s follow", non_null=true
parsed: 15h07
